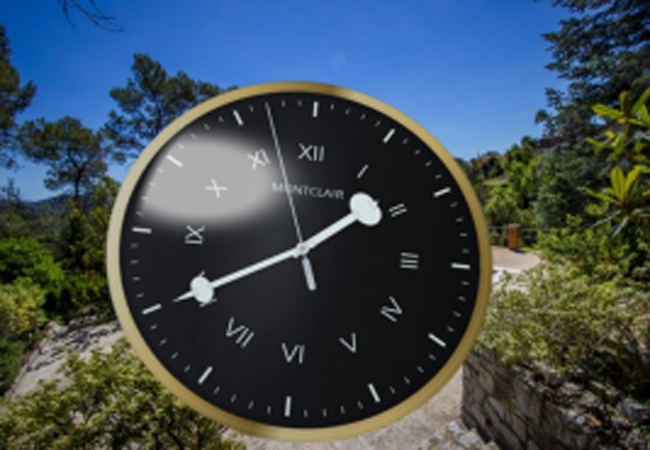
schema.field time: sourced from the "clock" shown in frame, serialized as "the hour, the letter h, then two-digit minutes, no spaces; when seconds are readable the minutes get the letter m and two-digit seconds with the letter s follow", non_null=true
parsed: 1h39m57s
